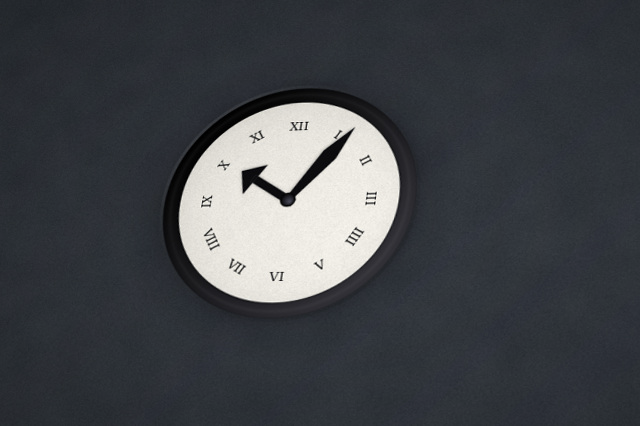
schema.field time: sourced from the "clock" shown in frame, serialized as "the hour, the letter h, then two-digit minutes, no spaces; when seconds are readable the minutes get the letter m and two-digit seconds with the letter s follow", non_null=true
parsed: 10h06
